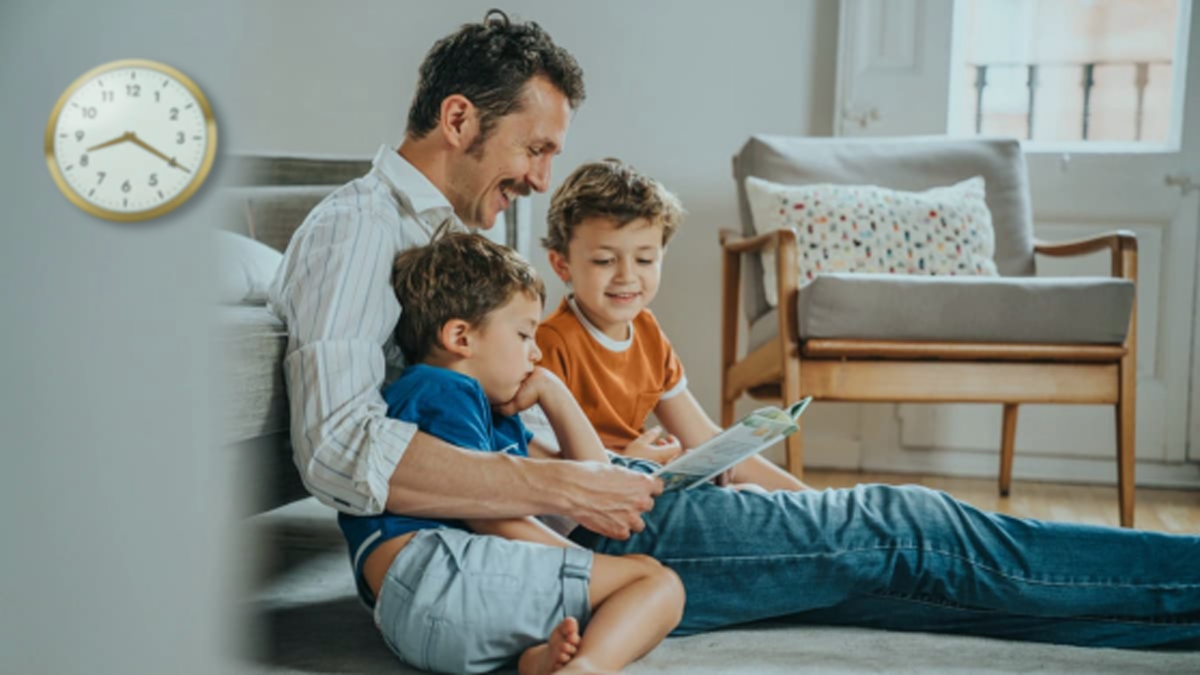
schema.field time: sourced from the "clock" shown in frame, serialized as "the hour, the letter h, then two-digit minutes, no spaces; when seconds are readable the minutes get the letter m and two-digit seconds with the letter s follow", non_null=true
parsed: 8h20
